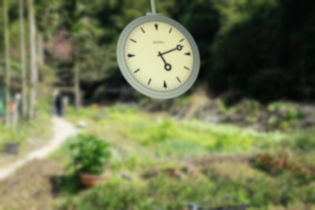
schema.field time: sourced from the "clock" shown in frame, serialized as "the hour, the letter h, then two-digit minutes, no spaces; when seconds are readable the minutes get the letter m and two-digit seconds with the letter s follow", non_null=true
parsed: 5h12
